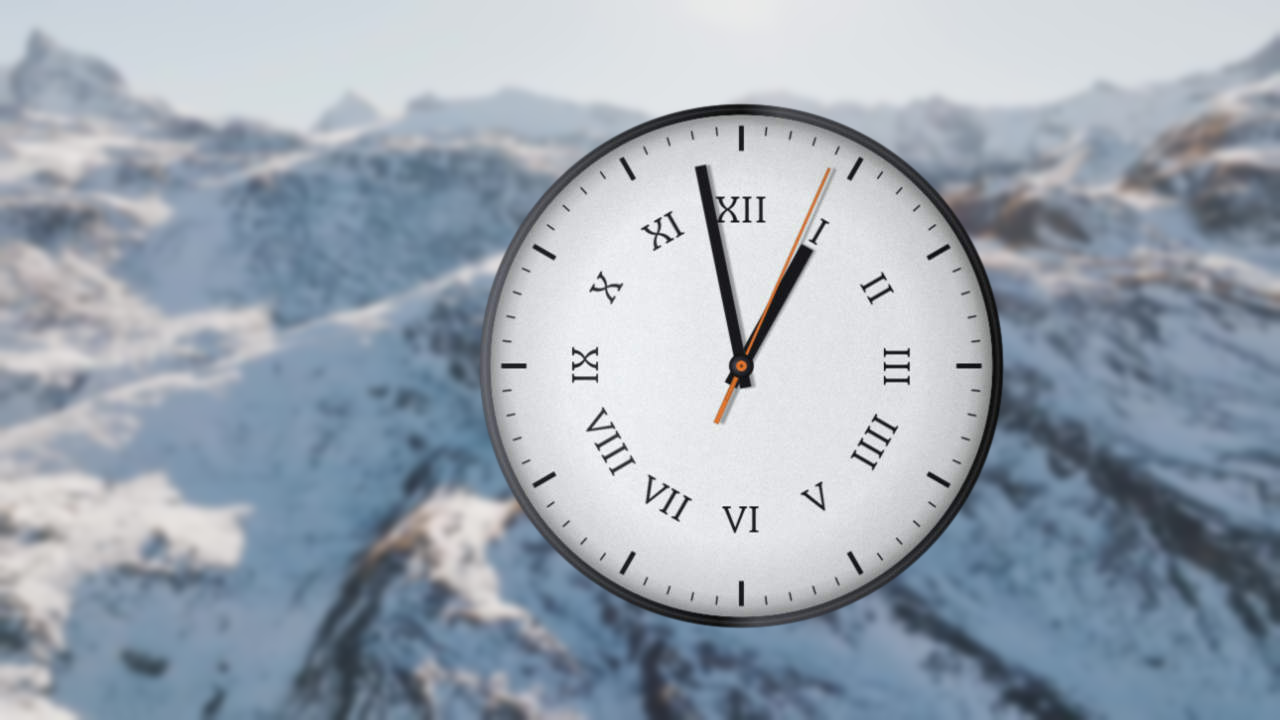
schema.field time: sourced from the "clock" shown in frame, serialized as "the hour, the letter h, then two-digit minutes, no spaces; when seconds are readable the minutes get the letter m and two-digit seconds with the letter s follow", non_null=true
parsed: 12h58m04s
